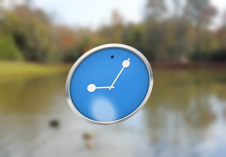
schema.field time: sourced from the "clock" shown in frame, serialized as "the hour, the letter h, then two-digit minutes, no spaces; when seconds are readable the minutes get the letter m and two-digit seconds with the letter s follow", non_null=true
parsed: 9h05
